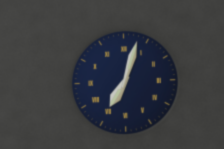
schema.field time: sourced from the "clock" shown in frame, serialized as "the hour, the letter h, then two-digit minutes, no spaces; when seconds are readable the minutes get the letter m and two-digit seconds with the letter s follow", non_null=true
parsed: 7h03
